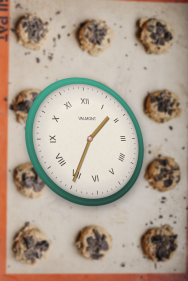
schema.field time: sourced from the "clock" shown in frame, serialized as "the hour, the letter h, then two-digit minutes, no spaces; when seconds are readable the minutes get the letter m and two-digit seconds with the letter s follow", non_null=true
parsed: 1h35
